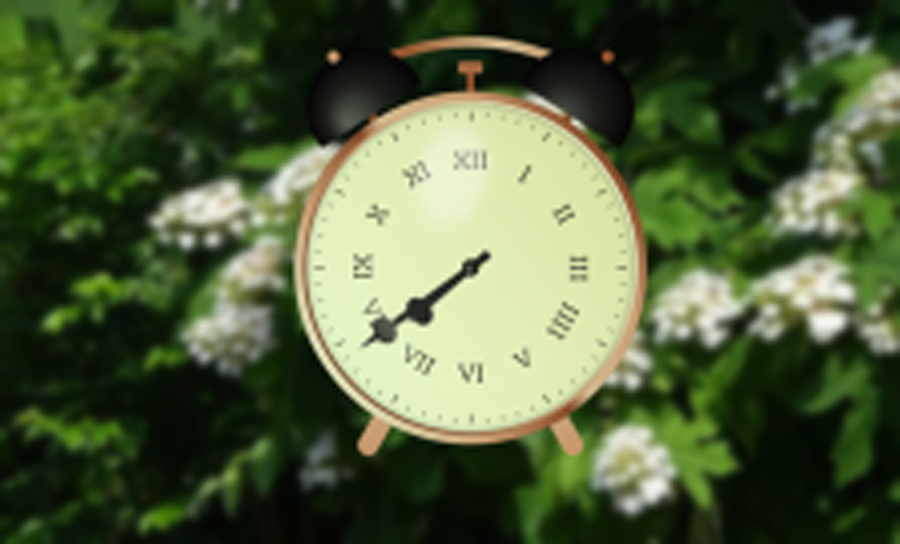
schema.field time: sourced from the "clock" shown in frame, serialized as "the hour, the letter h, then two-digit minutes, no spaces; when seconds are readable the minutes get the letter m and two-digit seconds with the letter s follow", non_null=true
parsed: 7h39
